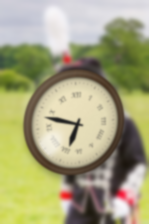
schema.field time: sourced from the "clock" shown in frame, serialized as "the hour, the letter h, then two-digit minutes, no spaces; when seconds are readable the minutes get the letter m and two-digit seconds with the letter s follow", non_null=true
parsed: 6h48
